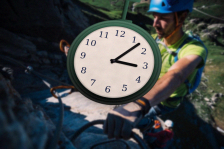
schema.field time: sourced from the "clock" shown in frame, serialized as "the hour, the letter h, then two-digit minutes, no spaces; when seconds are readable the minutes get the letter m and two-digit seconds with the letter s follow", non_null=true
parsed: 3h07
